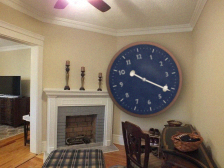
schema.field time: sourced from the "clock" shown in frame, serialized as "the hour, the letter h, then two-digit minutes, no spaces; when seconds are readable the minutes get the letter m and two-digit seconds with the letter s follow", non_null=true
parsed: 10h21
